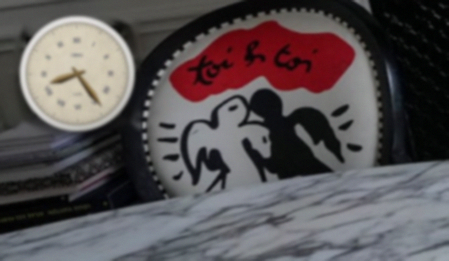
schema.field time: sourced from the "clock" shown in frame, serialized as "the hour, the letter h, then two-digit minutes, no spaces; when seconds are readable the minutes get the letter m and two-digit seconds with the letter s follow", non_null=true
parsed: 8h24
